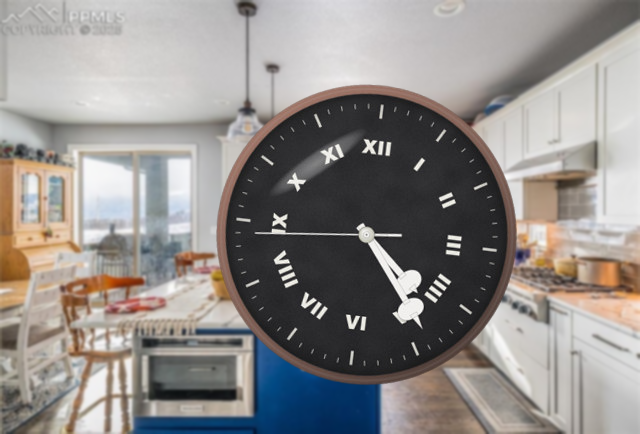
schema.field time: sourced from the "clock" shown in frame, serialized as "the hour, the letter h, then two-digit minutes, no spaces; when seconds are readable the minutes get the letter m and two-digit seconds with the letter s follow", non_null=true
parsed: 4h23m44s
